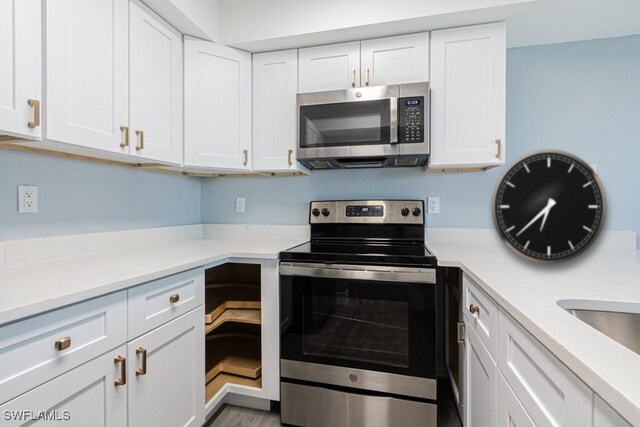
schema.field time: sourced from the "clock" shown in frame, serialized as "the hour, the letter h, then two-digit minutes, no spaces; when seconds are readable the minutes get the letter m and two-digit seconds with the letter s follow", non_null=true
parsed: 6h38
